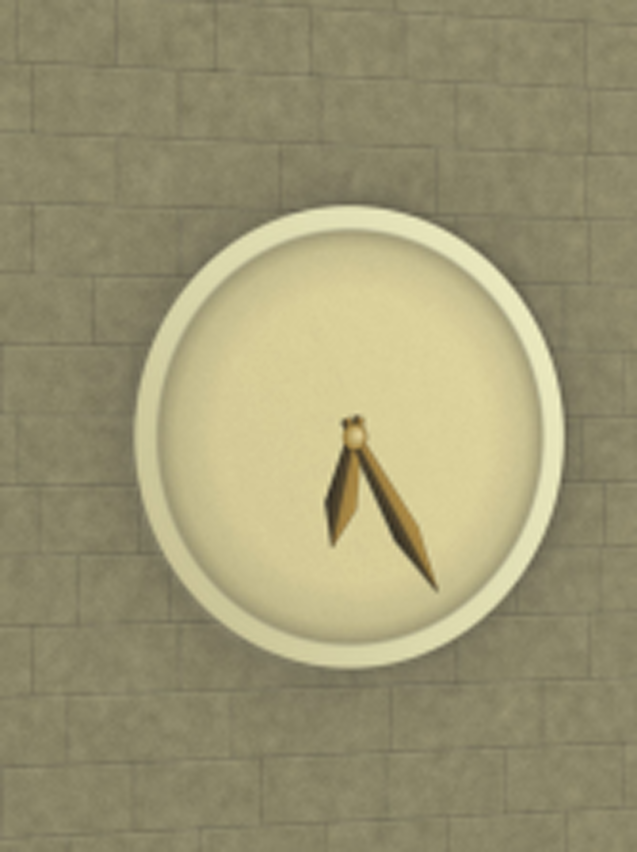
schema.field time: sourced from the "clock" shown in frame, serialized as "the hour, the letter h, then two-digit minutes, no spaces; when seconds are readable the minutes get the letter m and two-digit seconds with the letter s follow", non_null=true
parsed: 6h25
